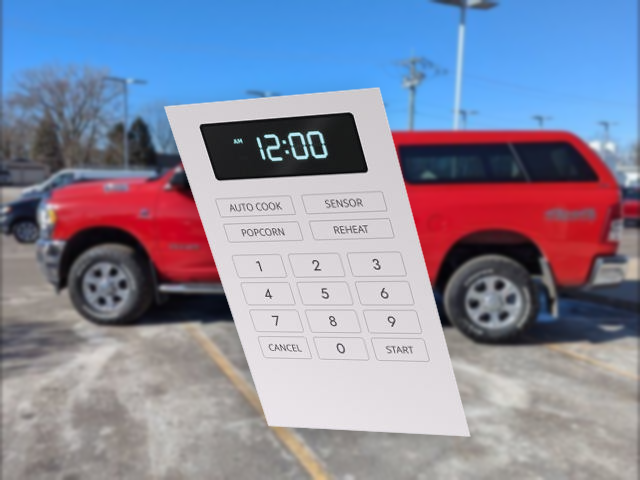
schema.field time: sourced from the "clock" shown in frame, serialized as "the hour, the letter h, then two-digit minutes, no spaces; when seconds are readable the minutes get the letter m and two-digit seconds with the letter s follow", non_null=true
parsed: 12h00
